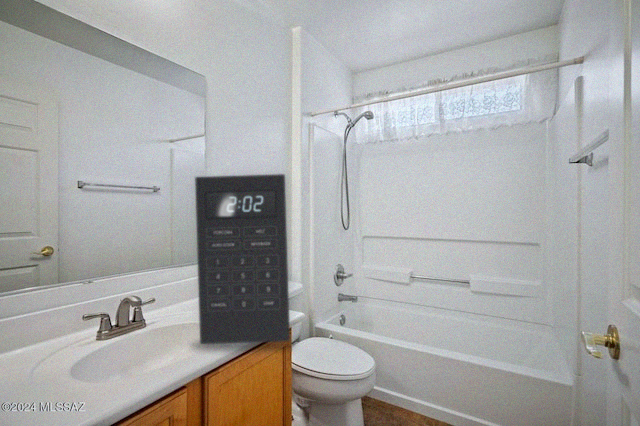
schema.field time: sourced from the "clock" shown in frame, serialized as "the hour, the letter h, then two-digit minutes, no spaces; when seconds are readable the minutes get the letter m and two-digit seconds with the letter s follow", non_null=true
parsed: 2h02
